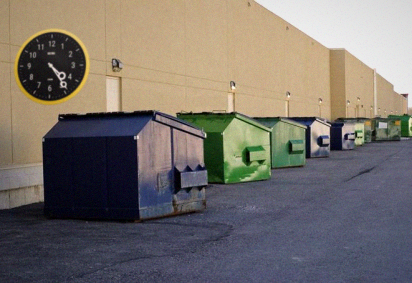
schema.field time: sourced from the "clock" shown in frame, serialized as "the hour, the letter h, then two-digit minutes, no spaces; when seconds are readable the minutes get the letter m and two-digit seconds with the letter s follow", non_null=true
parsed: 4h24
